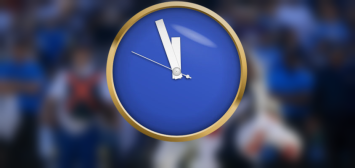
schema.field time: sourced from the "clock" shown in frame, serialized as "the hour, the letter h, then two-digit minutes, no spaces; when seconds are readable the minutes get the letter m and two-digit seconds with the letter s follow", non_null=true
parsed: 11h56m49s
